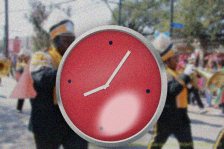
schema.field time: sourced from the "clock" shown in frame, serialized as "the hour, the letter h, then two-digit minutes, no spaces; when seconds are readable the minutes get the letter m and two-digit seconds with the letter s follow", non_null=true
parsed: 8h05
